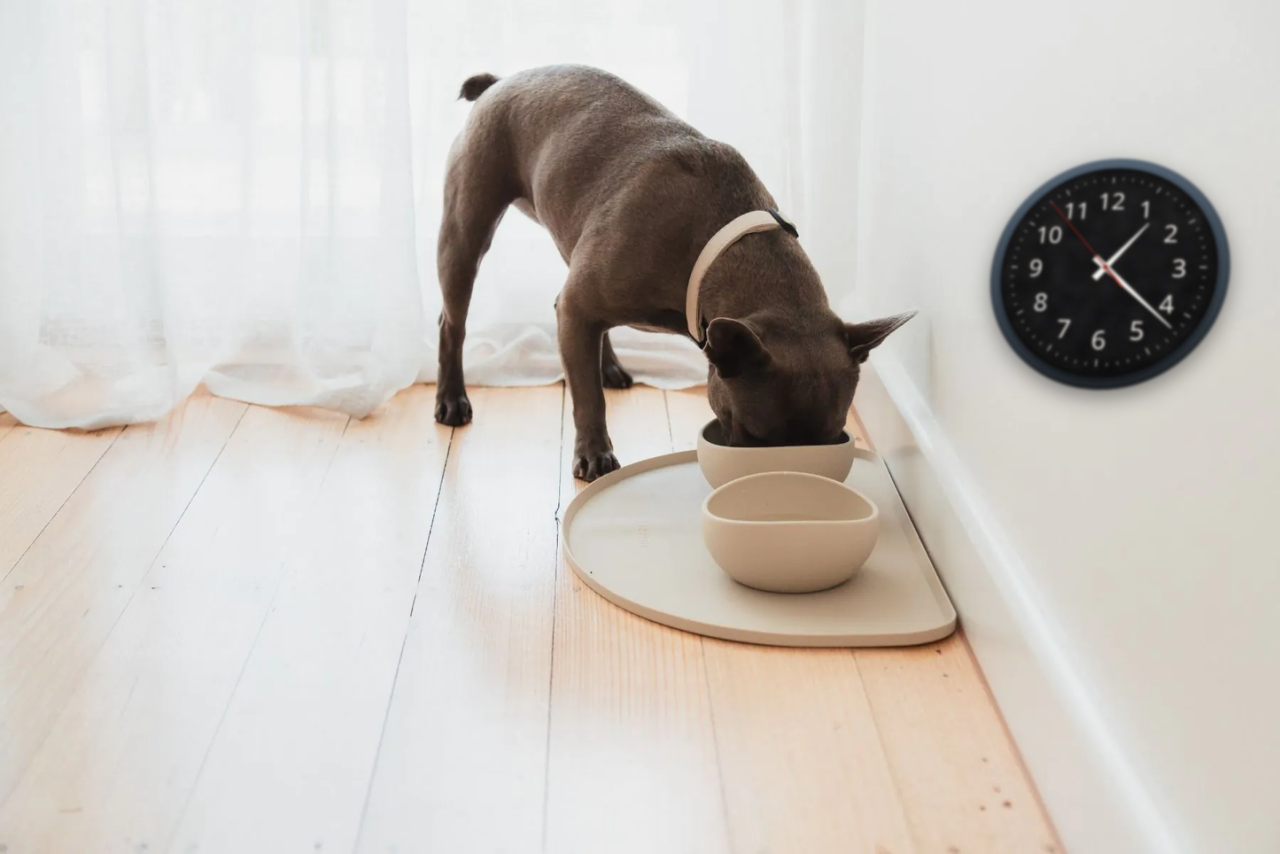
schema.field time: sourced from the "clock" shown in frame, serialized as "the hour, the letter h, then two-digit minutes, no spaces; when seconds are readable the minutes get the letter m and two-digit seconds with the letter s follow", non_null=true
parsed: 1h21m53s
